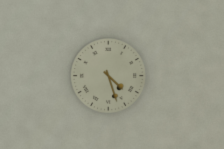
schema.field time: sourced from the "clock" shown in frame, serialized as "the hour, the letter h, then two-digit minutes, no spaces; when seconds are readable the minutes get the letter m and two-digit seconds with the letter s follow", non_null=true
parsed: 4h27
